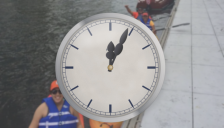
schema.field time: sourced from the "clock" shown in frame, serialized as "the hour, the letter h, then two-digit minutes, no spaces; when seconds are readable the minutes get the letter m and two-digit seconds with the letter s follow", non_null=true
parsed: 12h04
